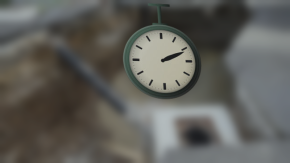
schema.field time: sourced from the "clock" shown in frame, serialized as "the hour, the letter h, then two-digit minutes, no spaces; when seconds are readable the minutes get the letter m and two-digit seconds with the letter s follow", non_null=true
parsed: 2h11
